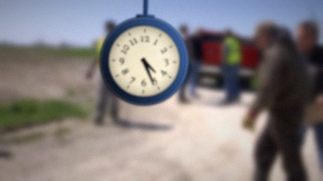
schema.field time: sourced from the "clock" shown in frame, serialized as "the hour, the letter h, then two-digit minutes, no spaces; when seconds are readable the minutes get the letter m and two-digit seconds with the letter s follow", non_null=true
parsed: 4h26
